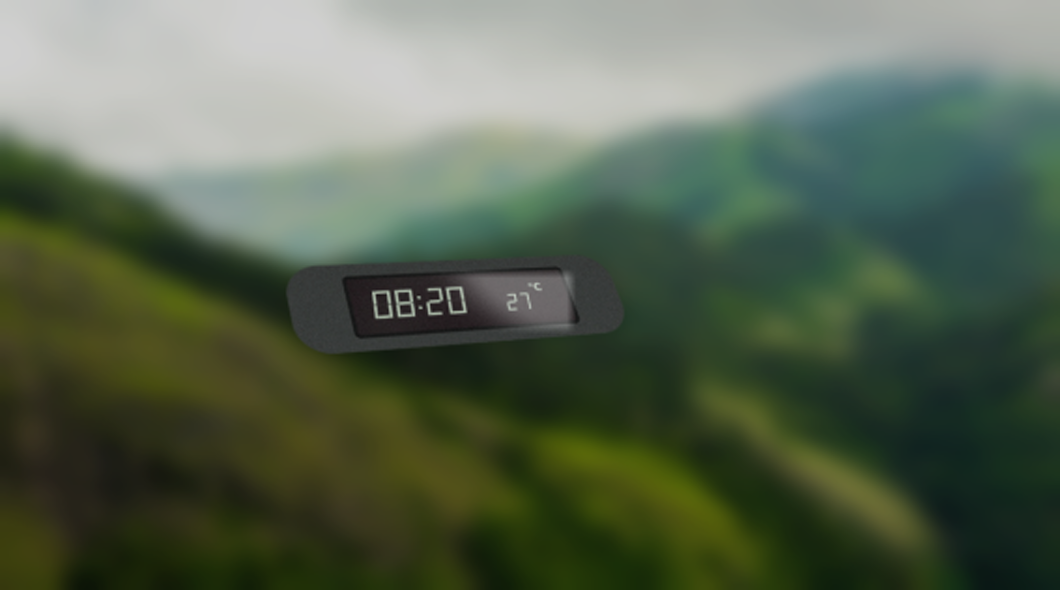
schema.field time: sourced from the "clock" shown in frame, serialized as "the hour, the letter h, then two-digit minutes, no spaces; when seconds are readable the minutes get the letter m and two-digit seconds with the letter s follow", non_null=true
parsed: 8h20
